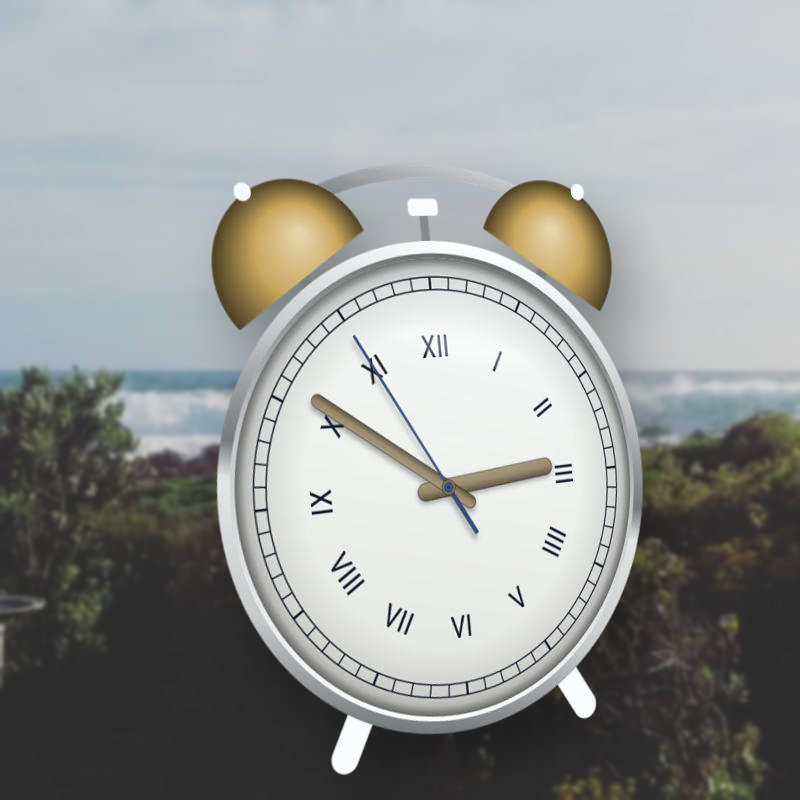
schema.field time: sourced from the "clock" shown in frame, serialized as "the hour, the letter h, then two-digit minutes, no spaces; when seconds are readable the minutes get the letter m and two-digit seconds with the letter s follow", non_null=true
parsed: 2h50m55s
